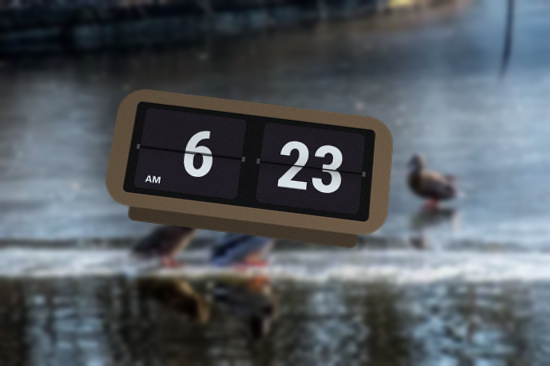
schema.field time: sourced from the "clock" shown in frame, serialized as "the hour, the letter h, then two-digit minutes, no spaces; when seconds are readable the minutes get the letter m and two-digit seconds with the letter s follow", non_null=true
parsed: 6h23
